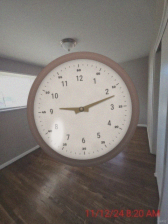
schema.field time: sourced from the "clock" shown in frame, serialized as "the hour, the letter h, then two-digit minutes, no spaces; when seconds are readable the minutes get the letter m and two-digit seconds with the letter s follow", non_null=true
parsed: 9h12
